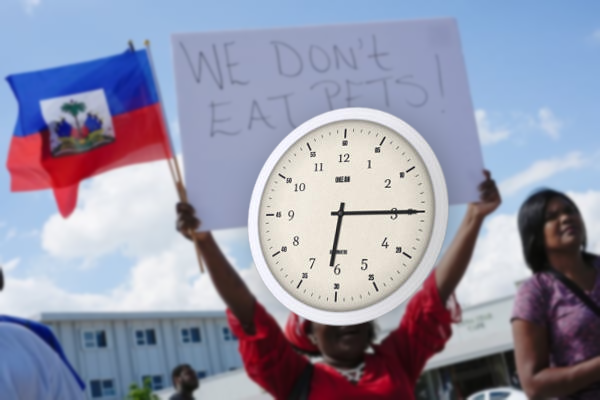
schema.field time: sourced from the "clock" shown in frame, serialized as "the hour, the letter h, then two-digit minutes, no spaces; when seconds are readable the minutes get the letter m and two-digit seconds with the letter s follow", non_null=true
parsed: 6h15
